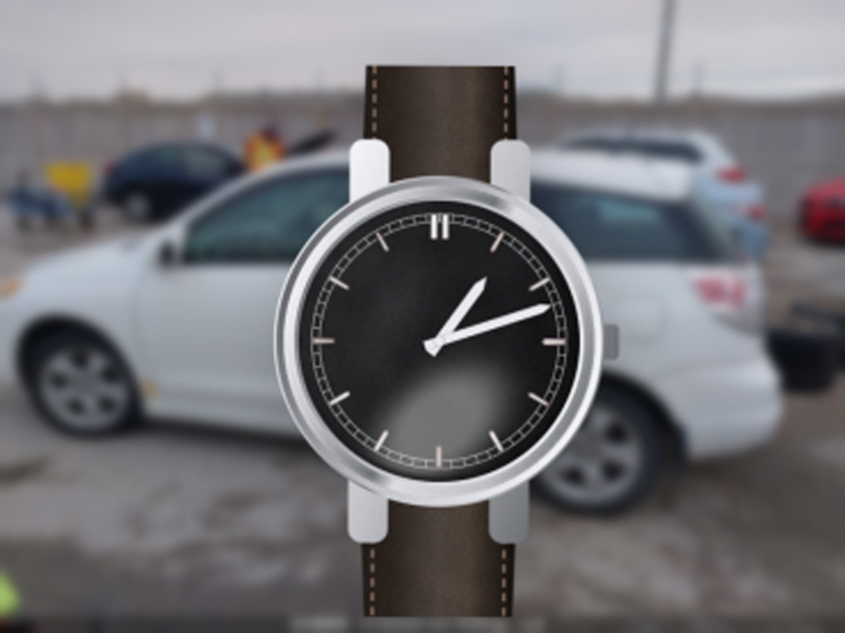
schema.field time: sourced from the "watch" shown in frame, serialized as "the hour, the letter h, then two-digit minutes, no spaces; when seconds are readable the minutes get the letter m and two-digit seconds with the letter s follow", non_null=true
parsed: 1h12
